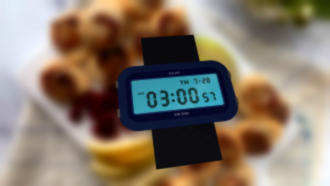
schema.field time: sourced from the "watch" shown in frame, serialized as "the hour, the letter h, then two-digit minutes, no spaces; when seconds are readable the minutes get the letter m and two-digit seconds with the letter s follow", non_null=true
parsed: 3h00m57s
